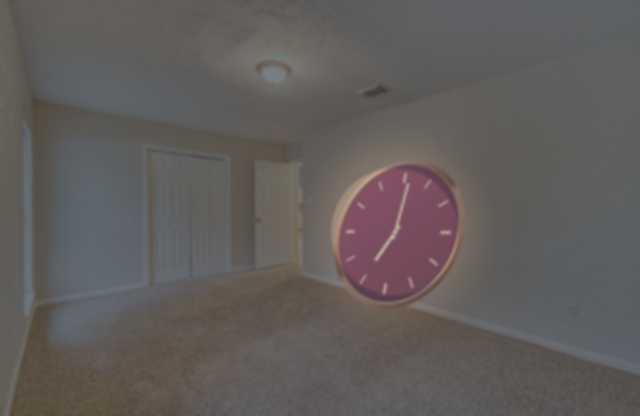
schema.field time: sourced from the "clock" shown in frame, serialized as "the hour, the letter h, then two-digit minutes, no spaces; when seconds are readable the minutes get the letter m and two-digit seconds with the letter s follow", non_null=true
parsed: 7h01
